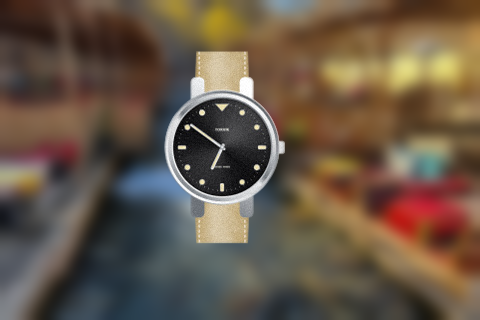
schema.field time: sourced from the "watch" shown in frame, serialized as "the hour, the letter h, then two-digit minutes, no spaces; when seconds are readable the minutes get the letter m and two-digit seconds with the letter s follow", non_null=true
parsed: 6h51
